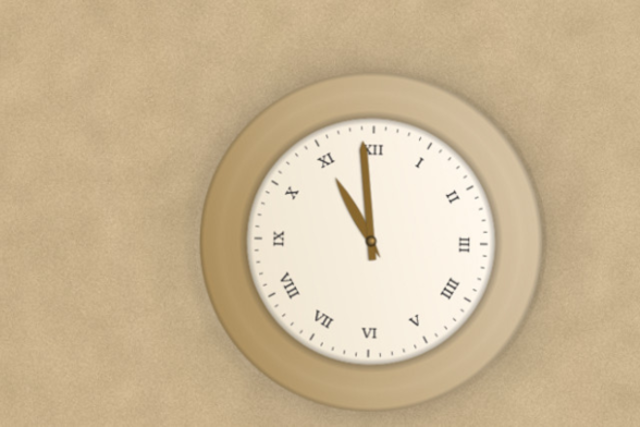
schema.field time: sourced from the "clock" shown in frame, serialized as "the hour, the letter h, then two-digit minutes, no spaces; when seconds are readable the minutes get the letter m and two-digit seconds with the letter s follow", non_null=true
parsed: 10h59
